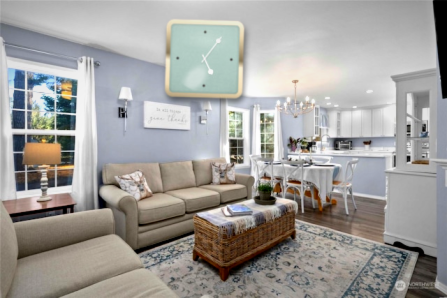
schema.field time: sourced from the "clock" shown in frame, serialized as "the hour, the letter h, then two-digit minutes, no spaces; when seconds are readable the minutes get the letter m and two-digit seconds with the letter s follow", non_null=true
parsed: 5h06
